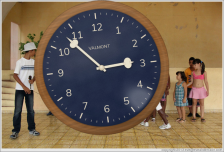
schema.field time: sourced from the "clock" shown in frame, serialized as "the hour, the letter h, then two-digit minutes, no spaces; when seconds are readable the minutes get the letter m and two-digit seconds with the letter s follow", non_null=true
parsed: 2h53
